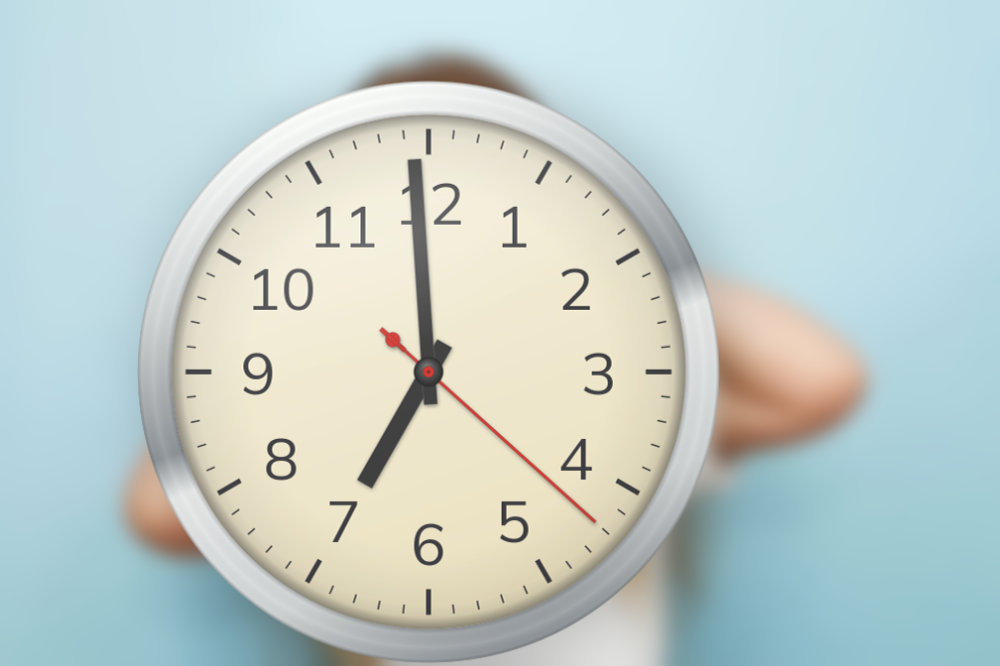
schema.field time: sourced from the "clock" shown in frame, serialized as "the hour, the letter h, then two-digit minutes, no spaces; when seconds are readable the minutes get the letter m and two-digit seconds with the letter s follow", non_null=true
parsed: 6h59m22s
